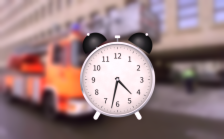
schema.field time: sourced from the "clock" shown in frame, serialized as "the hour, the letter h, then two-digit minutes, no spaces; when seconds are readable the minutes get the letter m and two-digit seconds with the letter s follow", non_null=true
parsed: 4h32
